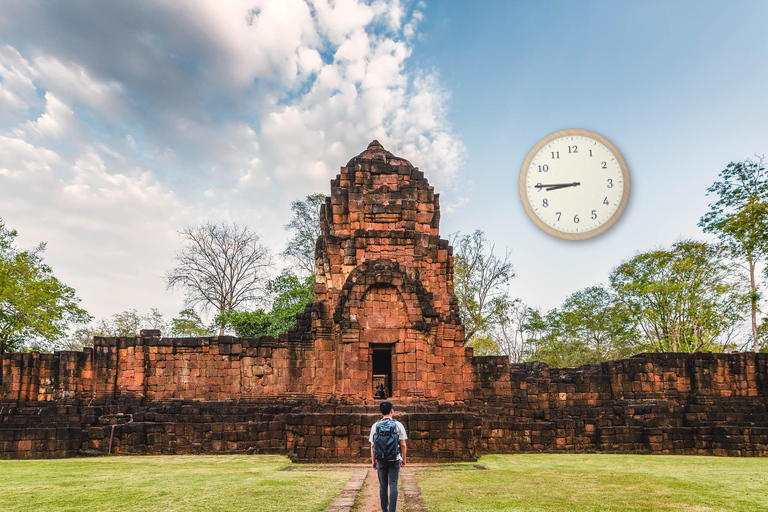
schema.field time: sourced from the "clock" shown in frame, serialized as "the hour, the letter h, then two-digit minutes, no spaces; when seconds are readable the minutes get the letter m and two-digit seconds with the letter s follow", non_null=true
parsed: 8h45
